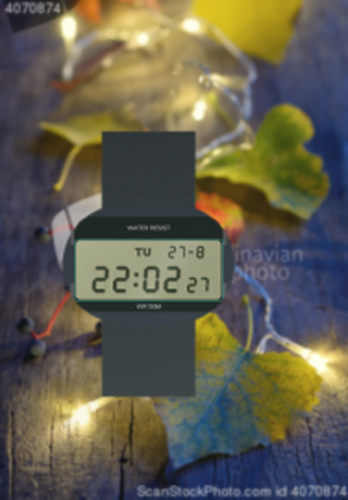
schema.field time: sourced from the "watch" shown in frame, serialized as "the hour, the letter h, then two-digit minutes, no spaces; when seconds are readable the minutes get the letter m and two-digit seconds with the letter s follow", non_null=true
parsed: 22h02m27s
